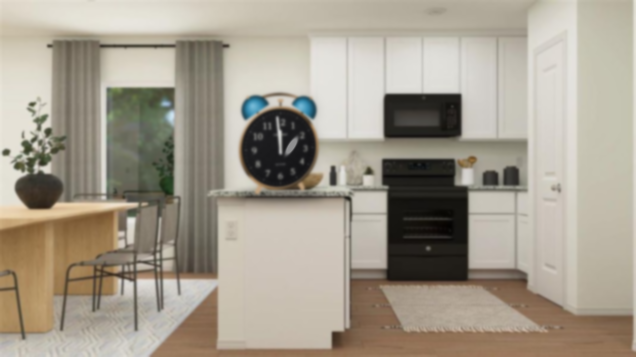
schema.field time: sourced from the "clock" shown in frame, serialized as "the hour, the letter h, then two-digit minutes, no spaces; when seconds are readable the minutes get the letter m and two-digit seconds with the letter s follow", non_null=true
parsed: 11h59
